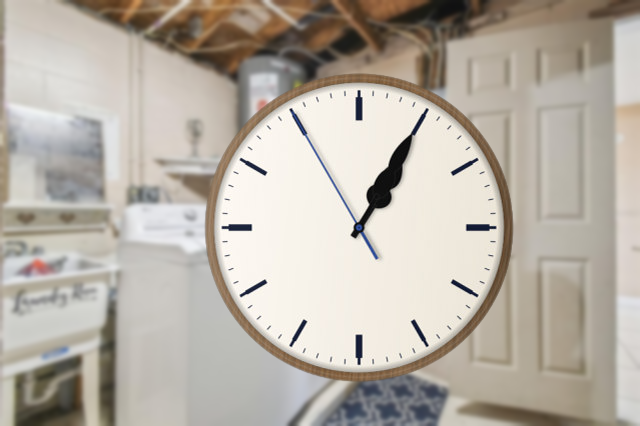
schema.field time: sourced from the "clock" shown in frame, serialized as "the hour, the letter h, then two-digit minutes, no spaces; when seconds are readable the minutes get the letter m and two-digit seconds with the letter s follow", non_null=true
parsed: 1h04m55s
